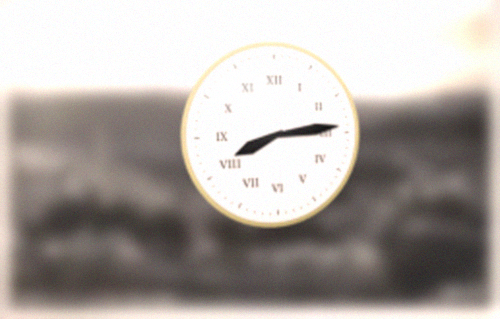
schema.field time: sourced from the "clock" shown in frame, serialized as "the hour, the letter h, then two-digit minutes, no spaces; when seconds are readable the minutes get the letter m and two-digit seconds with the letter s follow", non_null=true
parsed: 8h14
